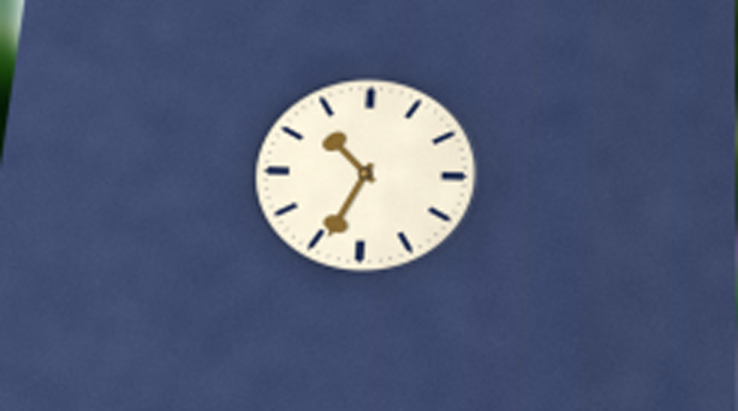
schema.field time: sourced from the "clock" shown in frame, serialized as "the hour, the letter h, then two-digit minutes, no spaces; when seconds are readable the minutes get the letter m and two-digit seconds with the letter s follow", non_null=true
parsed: 10h34
